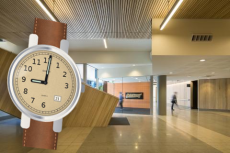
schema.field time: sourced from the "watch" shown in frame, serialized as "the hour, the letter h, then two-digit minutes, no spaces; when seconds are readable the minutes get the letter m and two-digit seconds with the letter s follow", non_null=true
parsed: 9h01
